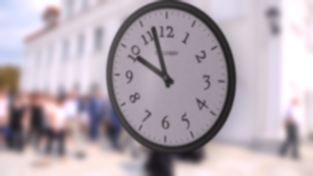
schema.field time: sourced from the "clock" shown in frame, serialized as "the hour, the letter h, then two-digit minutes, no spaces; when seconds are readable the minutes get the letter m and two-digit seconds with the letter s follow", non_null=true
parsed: 9h57
